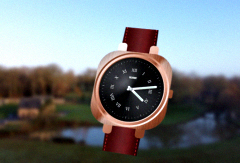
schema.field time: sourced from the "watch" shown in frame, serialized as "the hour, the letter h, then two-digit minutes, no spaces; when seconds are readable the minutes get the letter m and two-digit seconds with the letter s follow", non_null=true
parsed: 4h13
